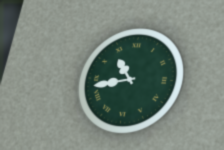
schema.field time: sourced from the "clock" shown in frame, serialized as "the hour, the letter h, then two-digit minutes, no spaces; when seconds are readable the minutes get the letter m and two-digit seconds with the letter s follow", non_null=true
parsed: 10h43
